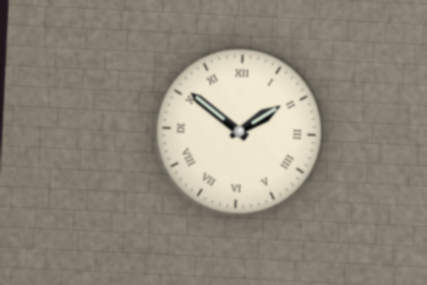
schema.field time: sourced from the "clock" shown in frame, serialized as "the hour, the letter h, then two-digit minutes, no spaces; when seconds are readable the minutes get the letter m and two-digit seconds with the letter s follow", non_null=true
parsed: 1h51
